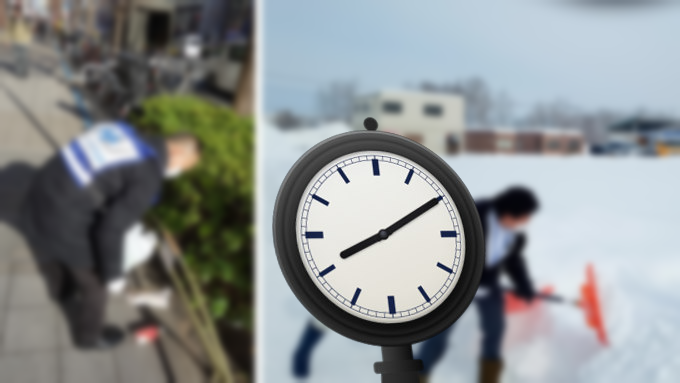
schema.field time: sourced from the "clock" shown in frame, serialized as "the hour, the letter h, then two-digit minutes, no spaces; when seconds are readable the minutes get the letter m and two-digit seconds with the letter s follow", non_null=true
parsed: 8h10
